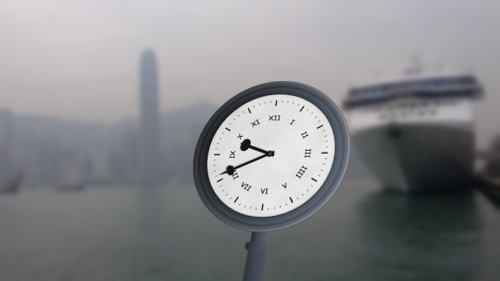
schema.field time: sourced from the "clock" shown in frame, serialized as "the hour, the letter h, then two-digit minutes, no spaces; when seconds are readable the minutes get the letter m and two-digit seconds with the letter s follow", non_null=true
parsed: 9h41
